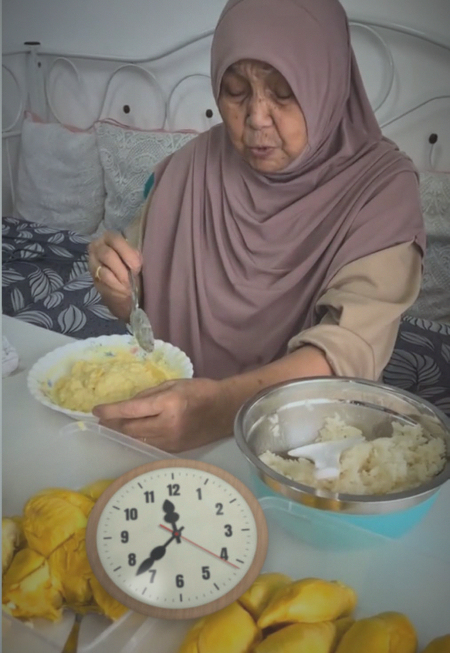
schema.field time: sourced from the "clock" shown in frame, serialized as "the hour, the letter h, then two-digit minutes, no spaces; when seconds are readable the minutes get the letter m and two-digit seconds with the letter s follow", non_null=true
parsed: 11h37m21s
